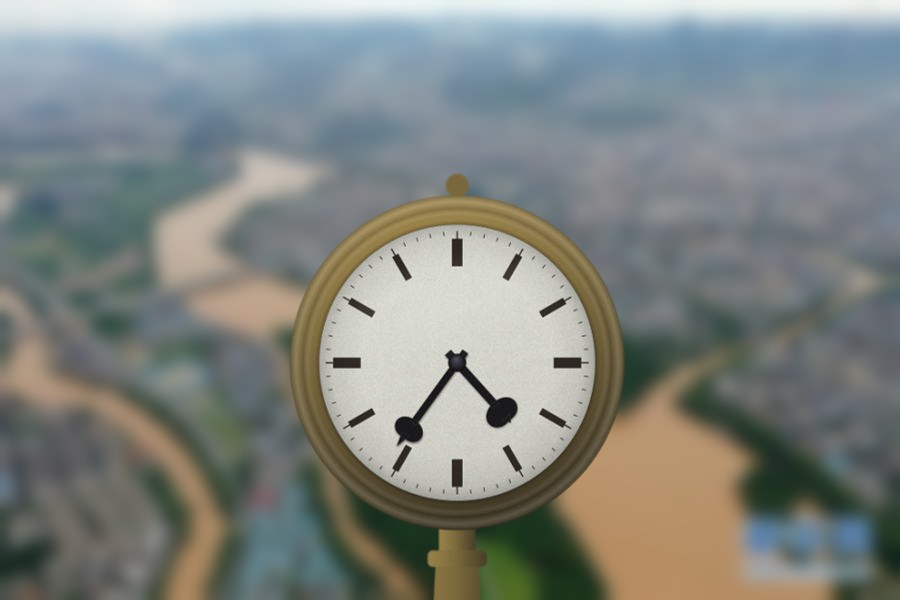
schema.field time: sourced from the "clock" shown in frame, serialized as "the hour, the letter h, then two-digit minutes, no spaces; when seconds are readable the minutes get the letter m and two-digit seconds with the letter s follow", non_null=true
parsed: 4h36
